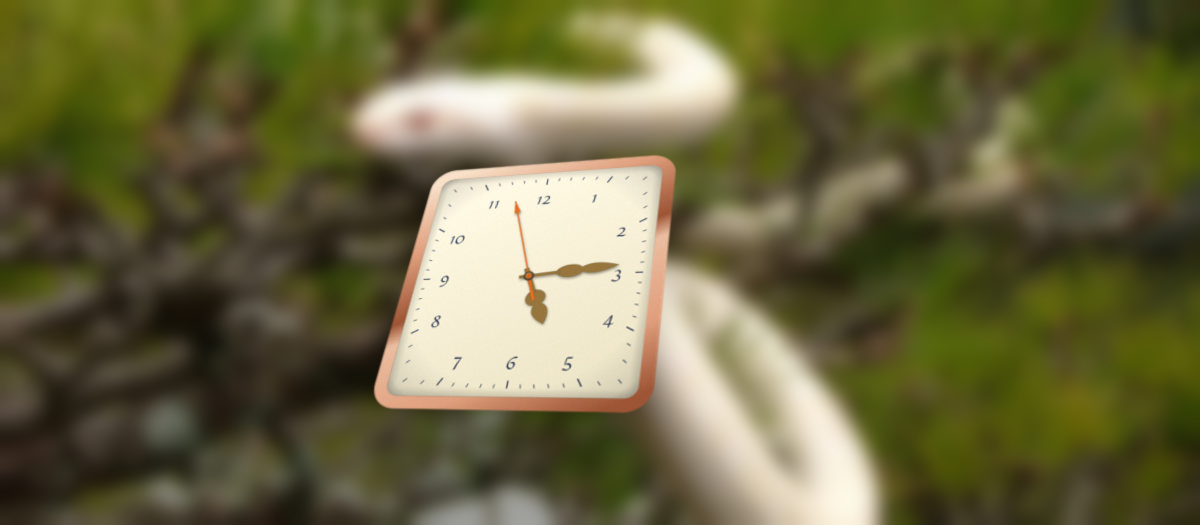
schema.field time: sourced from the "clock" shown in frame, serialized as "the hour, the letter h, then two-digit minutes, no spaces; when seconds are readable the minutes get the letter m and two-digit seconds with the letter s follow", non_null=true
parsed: 5h13m57s
